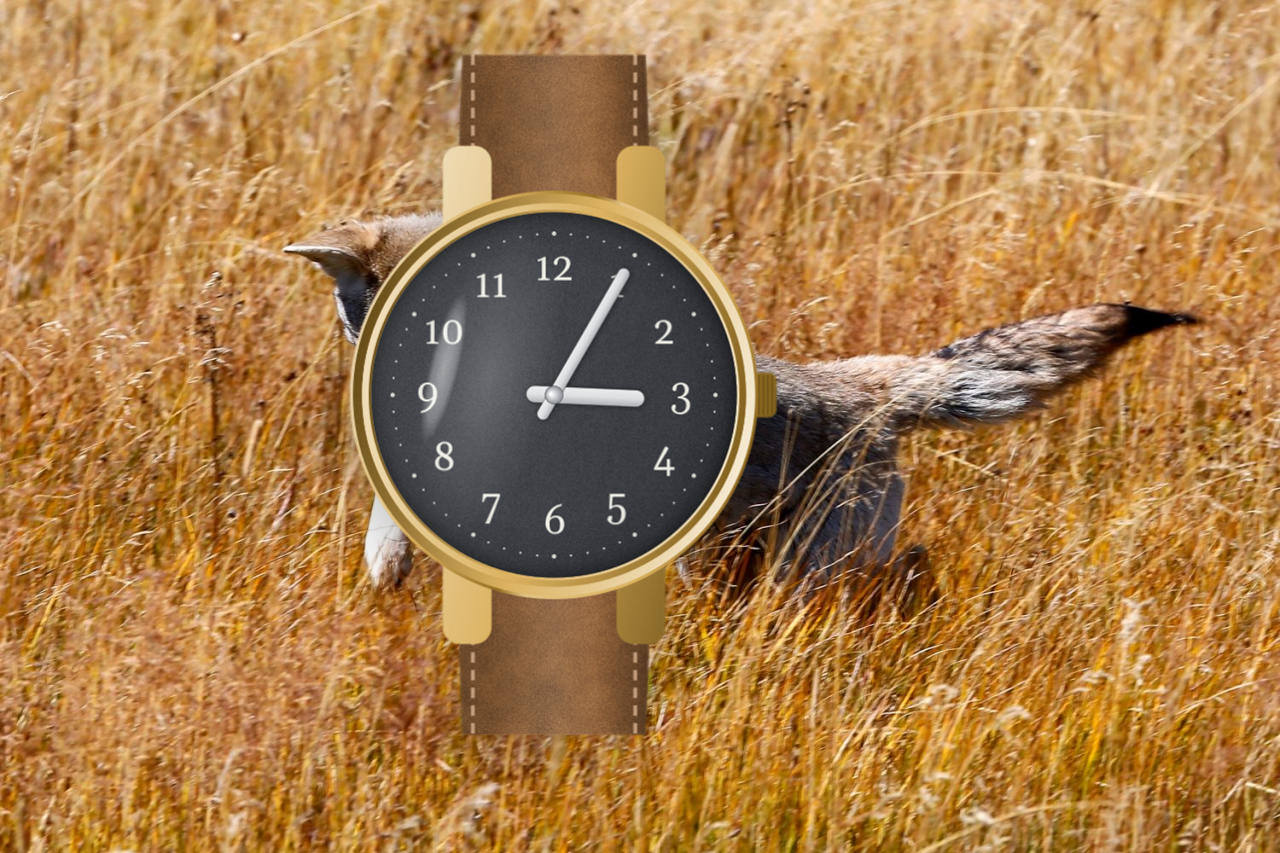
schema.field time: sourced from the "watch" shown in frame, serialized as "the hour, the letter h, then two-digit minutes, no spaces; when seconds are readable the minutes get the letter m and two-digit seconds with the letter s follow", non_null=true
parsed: 3h05
